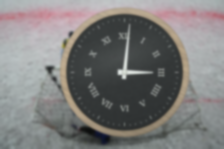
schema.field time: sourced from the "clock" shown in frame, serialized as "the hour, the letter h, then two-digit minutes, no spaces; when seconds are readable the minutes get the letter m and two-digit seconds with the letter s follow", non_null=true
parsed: 3h01
